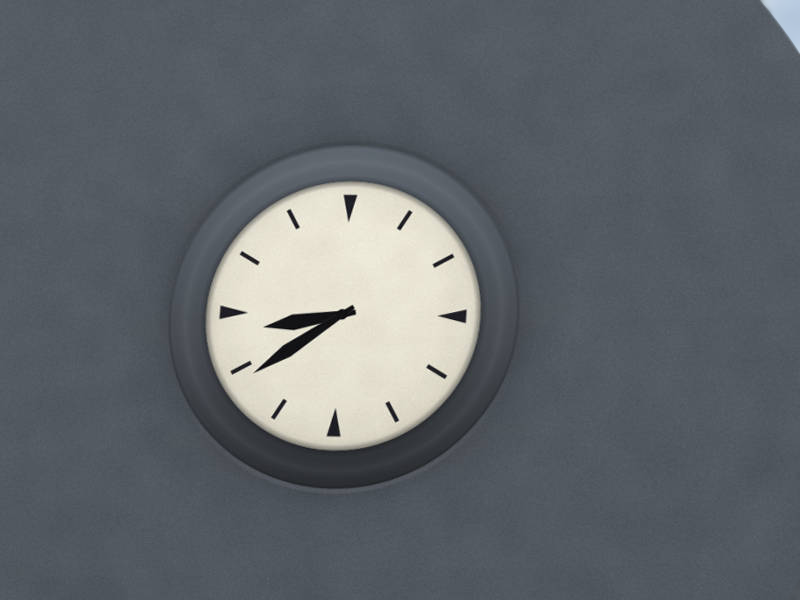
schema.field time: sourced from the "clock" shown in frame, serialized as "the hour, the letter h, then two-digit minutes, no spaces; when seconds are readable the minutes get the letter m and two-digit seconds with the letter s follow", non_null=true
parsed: 8h39
